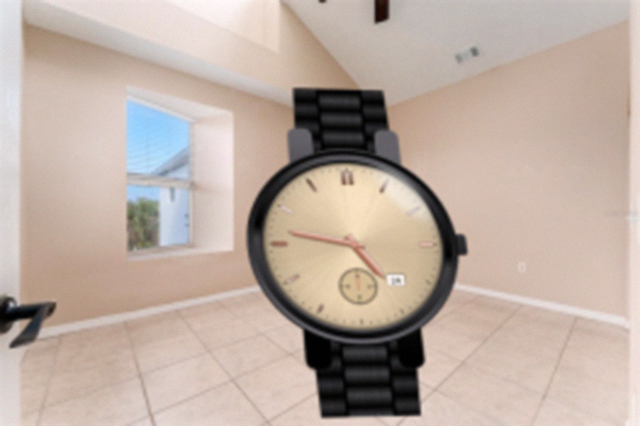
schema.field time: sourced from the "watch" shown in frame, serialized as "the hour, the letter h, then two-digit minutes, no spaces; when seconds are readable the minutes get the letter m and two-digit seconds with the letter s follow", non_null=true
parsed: 4h47
